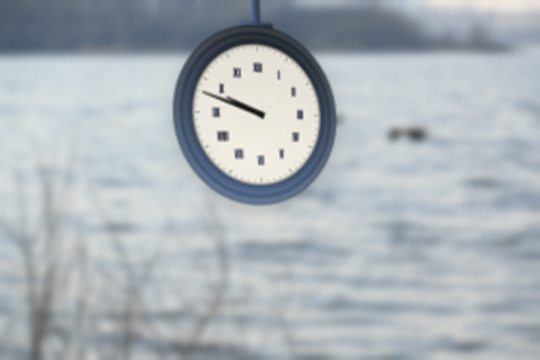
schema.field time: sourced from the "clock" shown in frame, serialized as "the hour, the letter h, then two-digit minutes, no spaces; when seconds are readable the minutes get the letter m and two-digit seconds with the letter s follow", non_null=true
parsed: 9h48
